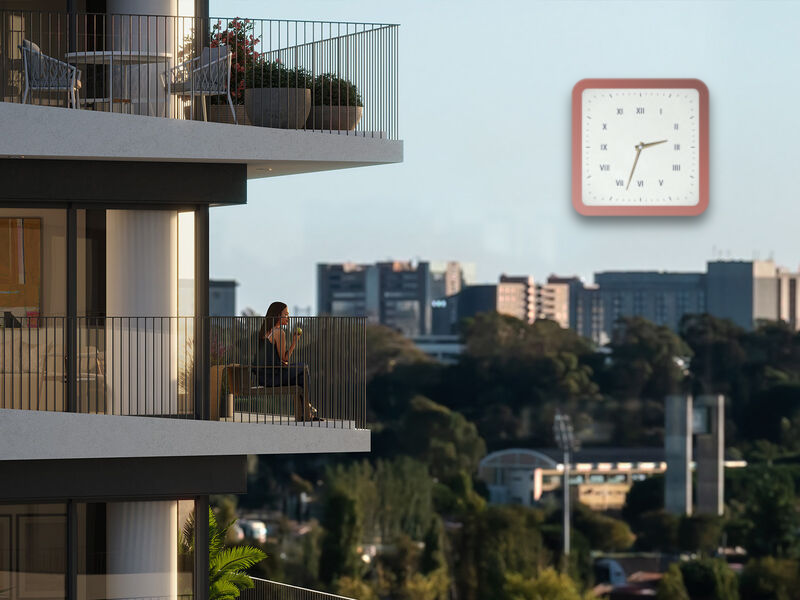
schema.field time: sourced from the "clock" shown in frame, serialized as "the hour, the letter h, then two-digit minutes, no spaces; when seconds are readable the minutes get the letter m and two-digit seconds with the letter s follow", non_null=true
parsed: 2h33
